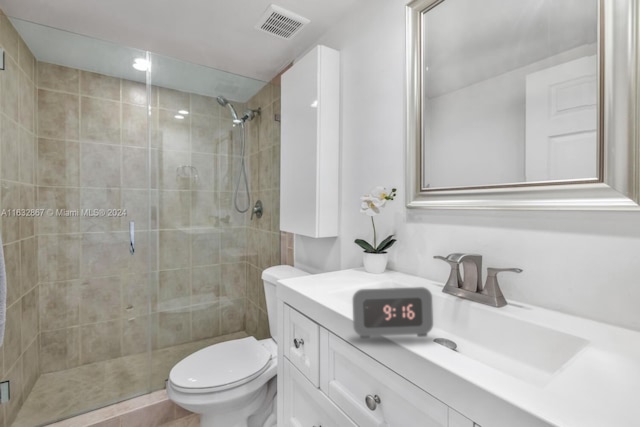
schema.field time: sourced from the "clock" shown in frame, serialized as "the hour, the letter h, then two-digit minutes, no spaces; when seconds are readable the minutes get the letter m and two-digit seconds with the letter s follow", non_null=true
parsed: 9h16
